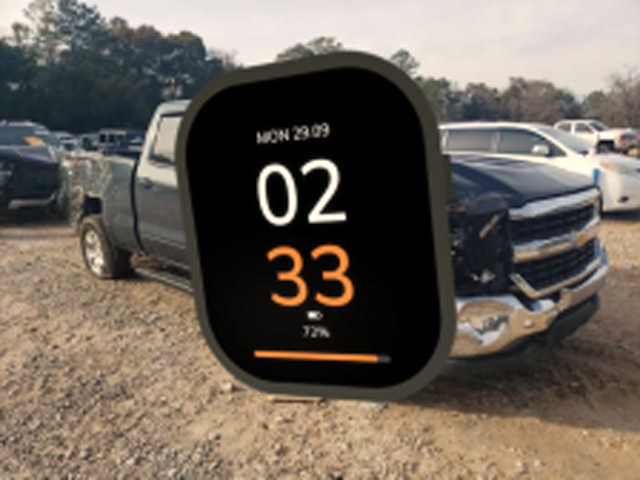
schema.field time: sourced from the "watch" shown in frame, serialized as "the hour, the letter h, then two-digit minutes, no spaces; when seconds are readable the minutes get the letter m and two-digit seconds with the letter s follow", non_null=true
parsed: 2h33
